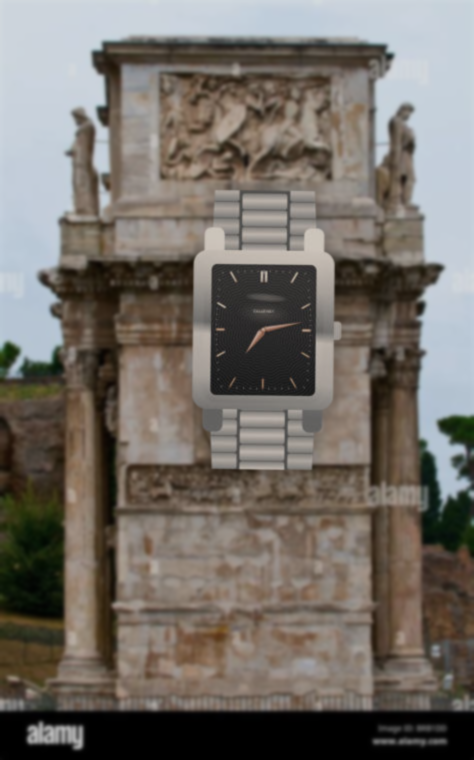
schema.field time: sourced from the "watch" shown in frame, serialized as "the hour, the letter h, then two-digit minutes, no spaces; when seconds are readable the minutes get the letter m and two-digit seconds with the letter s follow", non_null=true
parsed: 7h13
